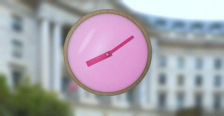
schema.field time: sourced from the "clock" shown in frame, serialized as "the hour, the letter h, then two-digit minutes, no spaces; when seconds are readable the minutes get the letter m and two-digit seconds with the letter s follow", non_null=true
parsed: 8h09
